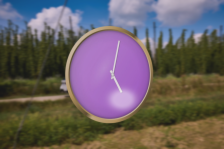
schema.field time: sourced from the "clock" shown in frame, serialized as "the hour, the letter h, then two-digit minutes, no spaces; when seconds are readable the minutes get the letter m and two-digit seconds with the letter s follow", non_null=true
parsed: 5h02
